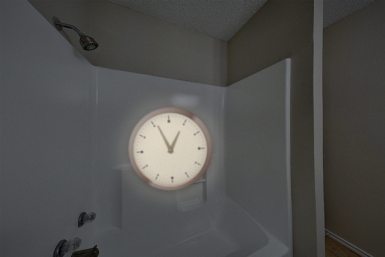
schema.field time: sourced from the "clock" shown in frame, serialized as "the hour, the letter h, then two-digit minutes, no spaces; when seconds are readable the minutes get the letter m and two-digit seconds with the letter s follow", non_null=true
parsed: 12h56
